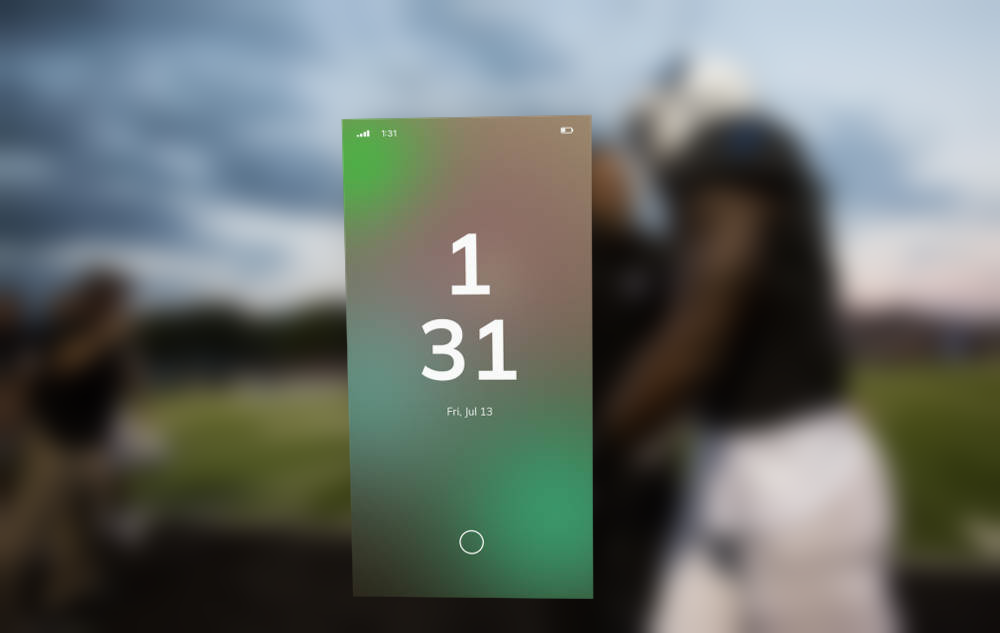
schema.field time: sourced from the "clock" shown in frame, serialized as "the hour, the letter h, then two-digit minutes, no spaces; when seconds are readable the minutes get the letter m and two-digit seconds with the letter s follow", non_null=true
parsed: 1h31
